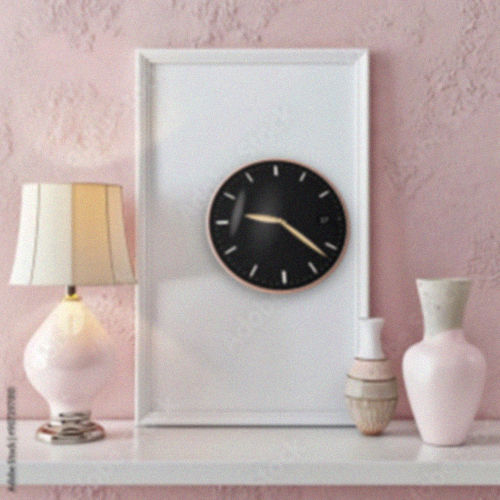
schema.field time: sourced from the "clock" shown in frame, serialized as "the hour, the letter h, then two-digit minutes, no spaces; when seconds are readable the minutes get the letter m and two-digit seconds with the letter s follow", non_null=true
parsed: 9h22
